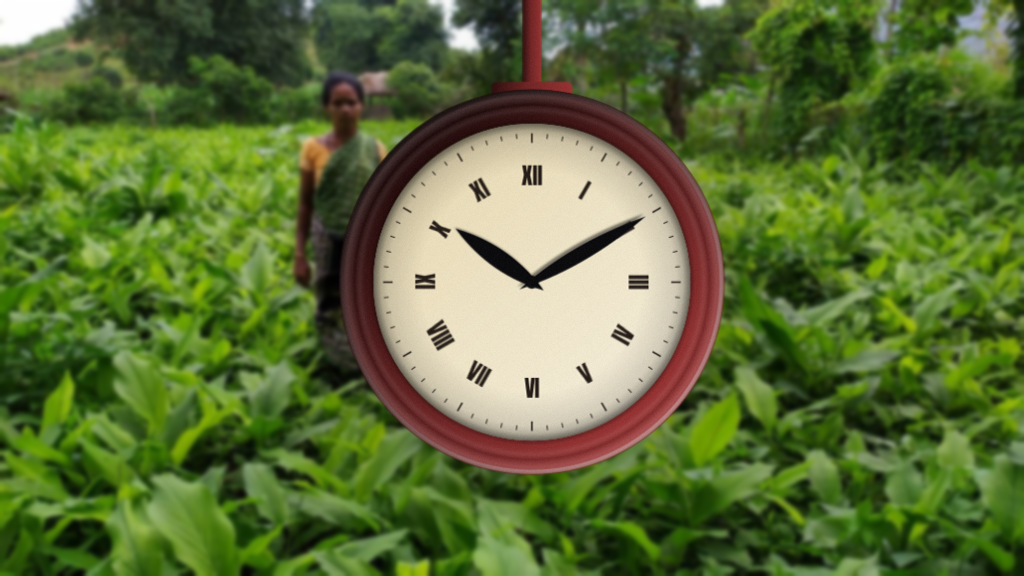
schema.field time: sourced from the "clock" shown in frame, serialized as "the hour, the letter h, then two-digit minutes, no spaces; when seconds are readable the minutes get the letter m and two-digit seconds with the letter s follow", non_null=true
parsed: 10h10
